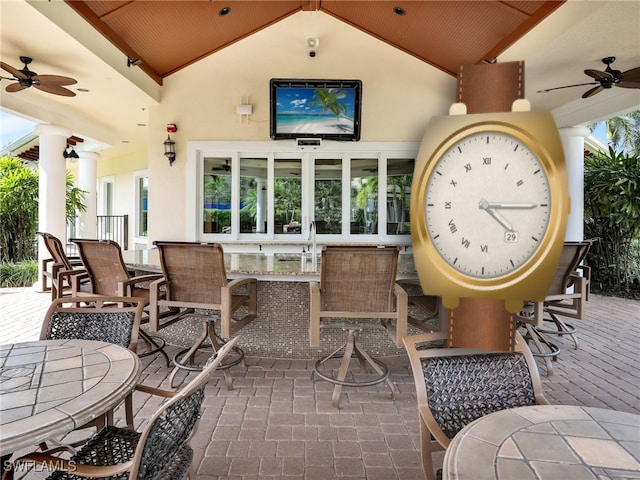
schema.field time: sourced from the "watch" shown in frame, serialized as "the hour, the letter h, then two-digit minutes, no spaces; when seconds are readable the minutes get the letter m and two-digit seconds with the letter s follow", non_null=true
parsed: 4h15
